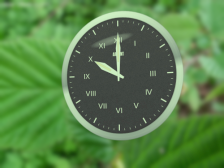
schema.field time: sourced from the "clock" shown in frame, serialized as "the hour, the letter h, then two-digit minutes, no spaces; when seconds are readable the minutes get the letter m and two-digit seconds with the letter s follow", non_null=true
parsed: 10h00
